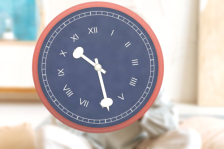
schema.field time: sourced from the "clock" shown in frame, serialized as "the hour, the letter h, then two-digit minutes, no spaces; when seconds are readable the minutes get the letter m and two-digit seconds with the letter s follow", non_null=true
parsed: 10h29
